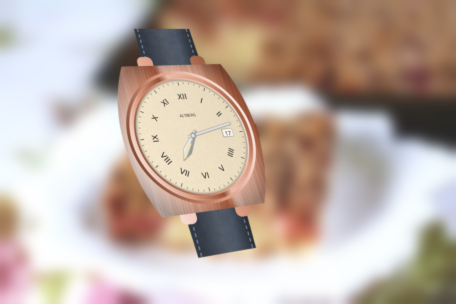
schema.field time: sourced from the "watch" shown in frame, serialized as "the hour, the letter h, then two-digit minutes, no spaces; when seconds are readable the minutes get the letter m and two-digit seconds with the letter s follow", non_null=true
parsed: 7h13
